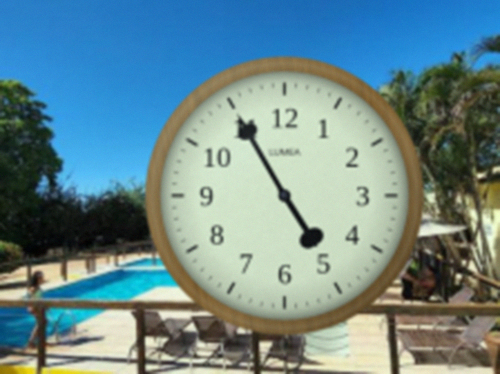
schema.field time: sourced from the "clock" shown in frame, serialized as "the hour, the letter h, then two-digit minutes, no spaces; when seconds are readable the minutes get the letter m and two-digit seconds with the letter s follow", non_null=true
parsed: 4h55
